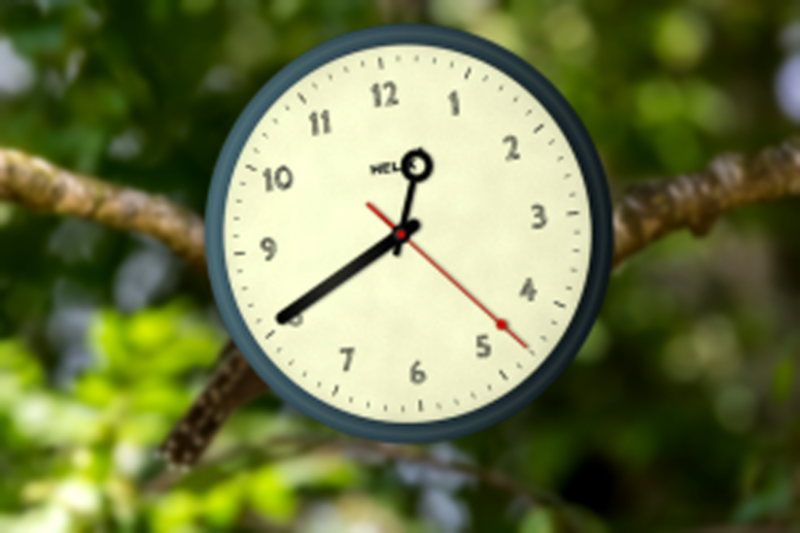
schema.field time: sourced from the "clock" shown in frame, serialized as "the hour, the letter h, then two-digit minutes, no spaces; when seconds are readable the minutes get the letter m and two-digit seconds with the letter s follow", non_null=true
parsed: 12h40m23s
